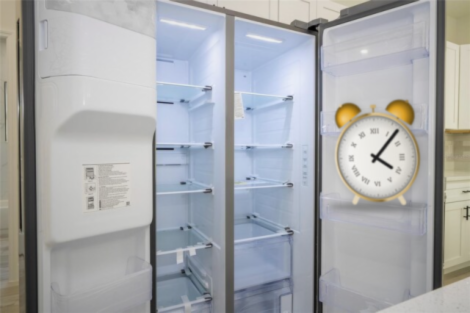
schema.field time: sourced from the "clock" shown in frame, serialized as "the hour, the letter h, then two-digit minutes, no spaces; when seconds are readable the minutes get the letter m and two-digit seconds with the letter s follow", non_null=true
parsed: 4h07
